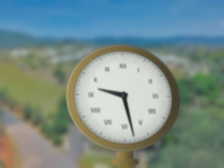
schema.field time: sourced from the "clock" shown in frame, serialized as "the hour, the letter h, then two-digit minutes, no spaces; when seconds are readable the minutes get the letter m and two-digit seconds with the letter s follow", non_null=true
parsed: 9h28
